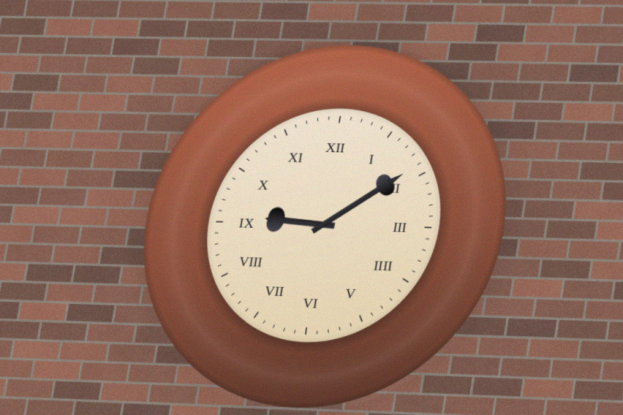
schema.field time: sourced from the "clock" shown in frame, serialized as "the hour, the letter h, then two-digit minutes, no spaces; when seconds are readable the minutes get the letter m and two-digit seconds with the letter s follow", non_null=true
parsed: 9h09
